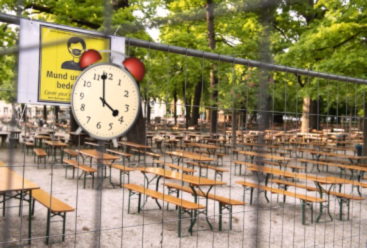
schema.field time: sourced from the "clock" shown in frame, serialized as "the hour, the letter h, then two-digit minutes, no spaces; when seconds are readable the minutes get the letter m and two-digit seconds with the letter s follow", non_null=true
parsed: 3h58
